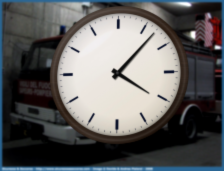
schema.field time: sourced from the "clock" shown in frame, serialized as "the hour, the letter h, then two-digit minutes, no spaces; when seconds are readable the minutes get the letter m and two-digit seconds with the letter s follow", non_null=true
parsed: 4h07
